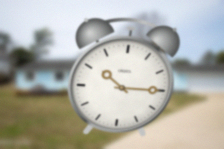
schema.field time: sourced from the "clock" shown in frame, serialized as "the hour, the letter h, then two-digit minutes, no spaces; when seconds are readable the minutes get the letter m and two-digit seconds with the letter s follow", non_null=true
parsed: 10h15
